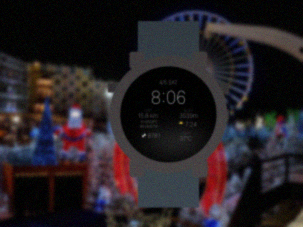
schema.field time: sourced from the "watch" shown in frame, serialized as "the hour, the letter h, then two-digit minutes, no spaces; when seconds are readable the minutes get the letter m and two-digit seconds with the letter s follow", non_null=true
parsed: 8h06
